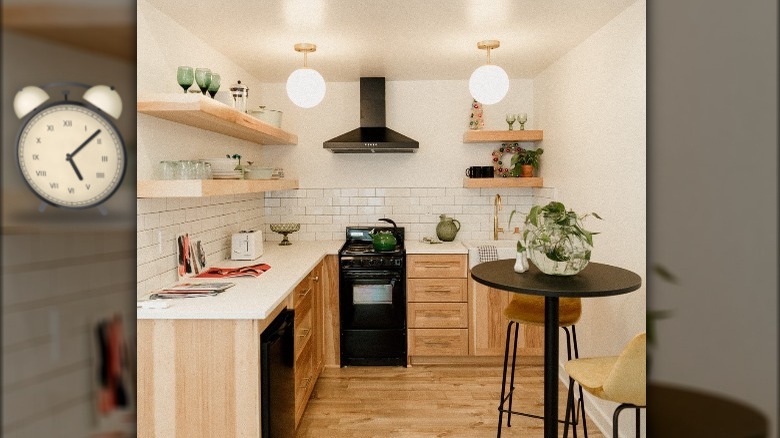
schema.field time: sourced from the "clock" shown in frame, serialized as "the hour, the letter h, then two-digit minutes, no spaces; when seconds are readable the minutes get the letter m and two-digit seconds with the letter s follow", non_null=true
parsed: 5h08
